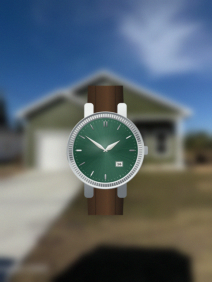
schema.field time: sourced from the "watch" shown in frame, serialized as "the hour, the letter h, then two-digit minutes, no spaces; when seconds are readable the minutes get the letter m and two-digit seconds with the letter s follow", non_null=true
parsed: 1h51
